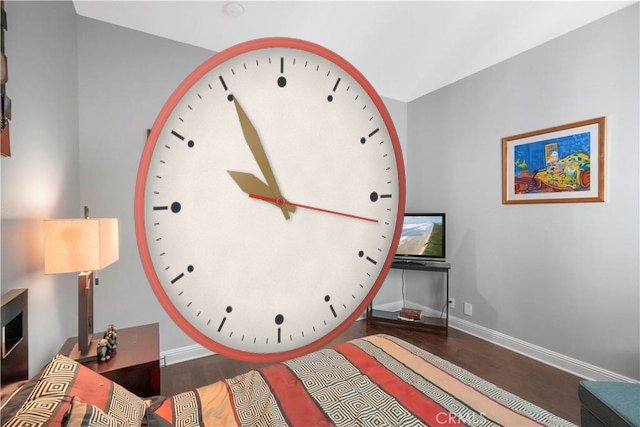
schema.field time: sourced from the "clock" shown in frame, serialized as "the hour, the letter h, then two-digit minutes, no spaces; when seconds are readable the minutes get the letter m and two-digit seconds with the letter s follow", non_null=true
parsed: 9h55m17s
